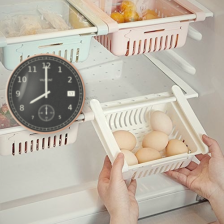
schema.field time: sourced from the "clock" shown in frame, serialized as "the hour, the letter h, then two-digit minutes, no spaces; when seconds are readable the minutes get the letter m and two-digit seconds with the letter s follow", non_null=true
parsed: 8h00
